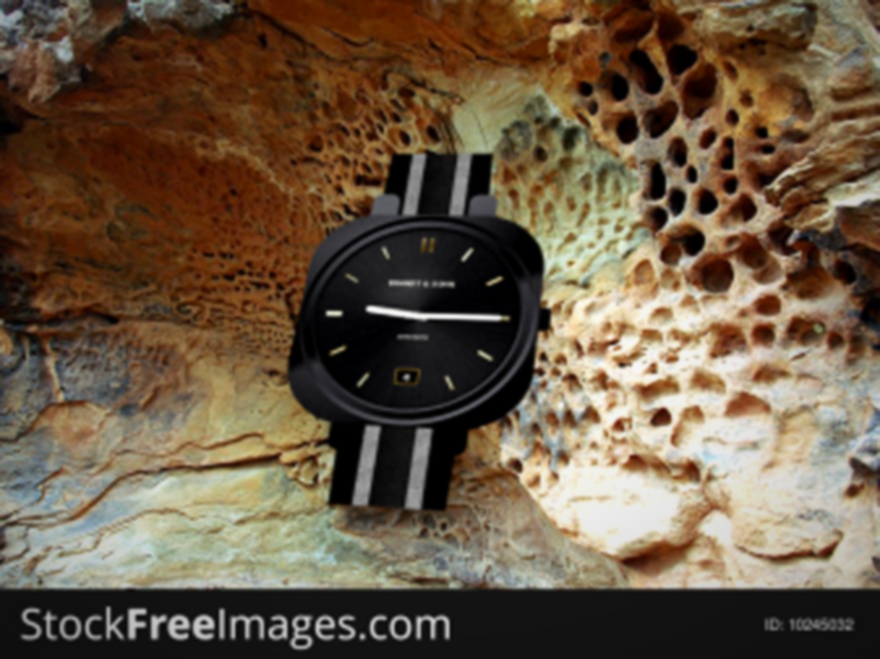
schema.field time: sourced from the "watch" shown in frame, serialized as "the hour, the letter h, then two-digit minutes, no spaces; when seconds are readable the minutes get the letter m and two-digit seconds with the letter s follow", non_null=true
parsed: 9h15
